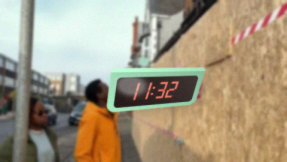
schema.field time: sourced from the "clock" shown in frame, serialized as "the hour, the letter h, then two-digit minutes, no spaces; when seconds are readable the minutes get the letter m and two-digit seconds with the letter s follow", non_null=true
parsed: 11h32
